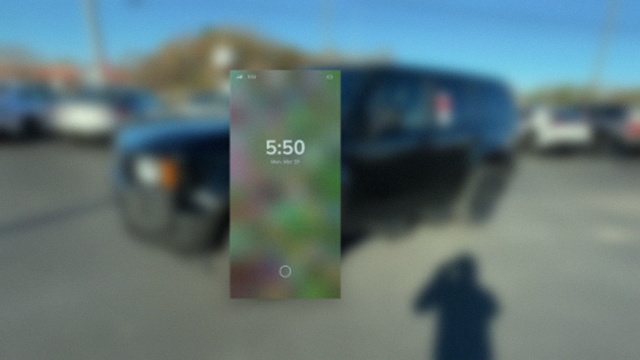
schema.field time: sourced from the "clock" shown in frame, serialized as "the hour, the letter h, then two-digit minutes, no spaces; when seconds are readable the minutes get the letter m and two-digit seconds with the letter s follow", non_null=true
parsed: 5h50
